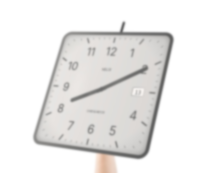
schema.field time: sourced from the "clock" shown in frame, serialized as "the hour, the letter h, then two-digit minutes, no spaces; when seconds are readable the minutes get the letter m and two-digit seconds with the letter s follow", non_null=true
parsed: 8h10
